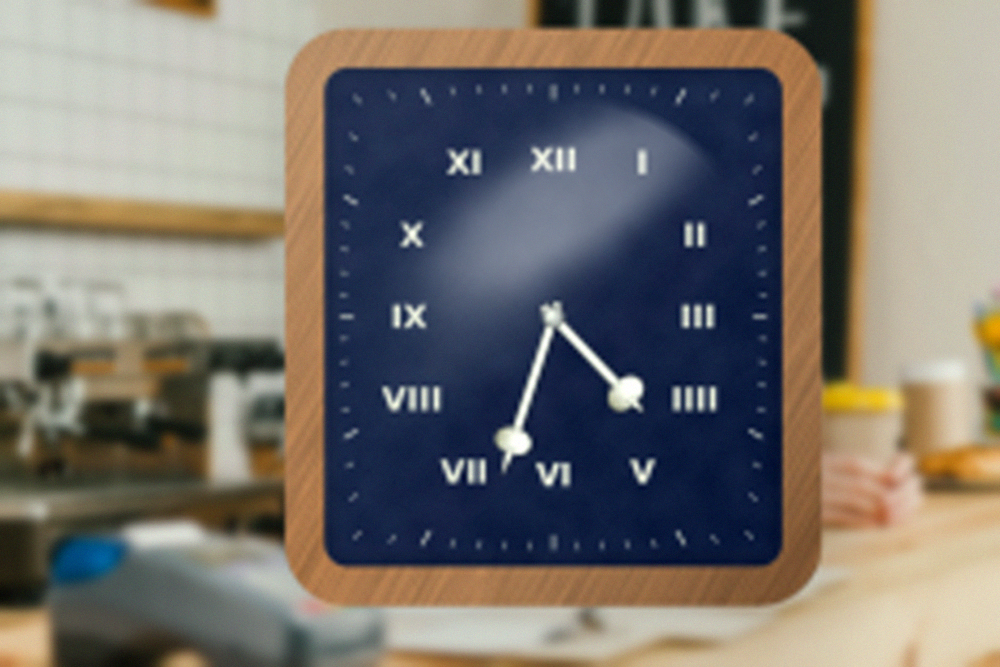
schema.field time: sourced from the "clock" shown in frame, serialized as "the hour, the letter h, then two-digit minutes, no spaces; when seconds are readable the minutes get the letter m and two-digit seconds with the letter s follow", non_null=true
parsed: 4h33
